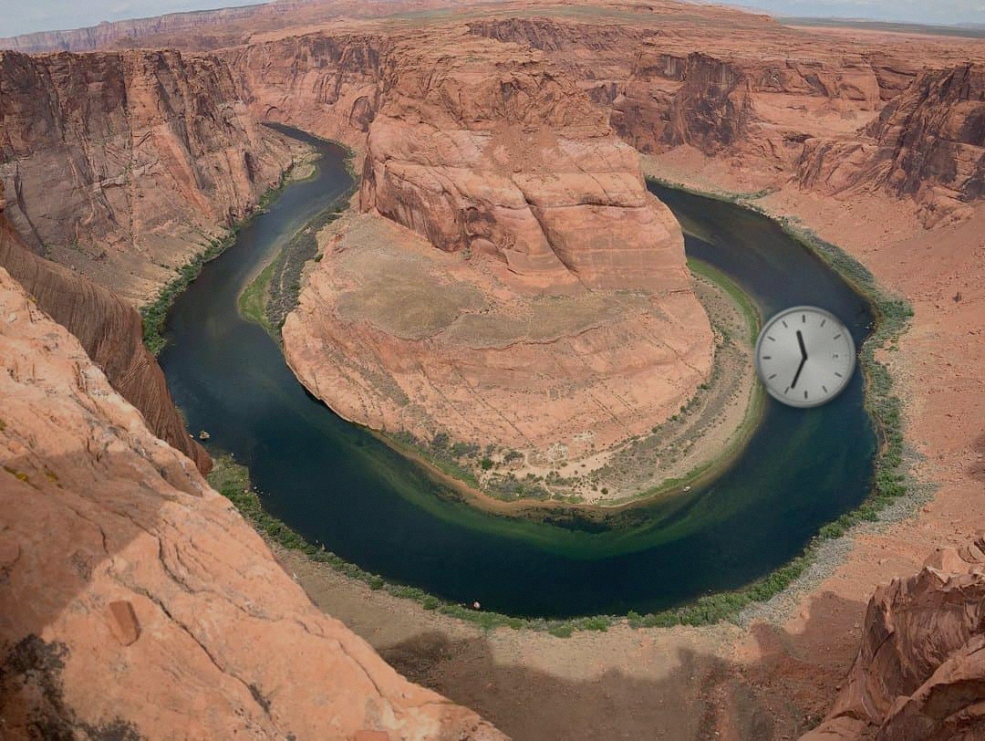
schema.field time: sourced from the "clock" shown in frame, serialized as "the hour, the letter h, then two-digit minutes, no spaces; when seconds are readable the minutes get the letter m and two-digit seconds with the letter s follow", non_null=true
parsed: 11h34
